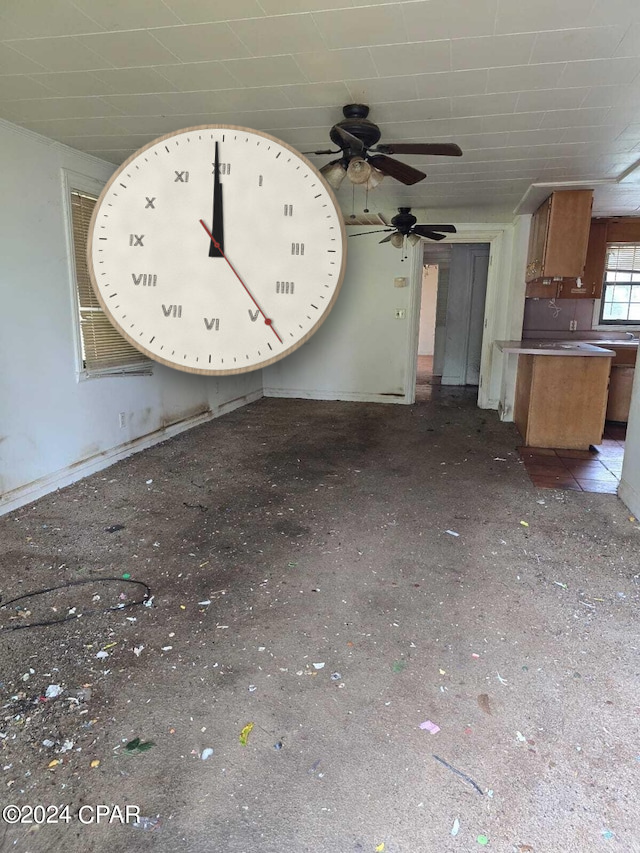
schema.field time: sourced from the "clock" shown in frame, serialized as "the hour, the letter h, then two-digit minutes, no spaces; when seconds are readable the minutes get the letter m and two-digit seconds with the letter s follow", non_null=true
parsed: 11h59m24s
